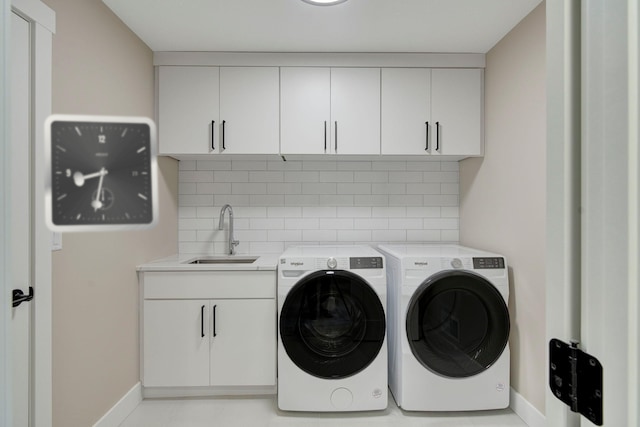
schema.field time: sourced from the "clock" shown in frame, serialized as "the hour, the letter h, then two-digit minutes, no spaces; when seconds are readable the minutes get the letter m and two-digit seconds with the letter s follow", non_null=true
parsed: 8h32
